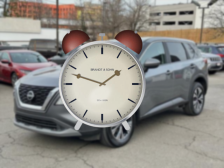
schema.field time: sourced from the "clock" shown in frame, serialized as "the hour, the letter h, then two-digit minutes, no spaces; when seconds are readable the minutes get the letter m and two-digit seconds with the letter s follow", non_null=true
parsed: 1h48
